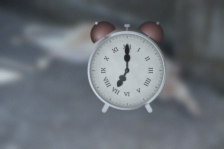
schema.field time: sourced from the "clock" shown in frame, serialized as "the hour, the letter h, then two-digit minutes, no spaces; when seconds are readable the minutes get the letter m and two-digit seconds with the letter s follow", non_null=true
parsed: 7h00
